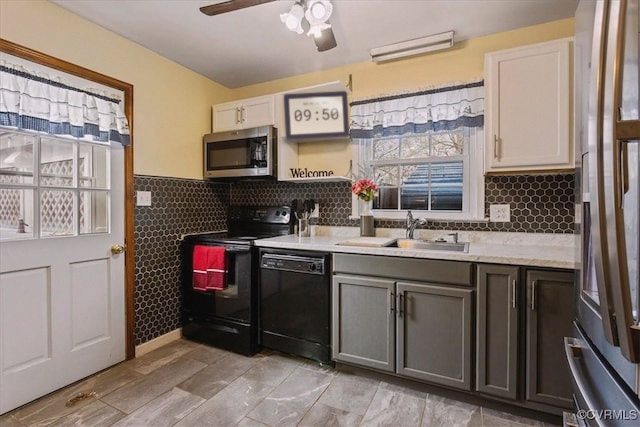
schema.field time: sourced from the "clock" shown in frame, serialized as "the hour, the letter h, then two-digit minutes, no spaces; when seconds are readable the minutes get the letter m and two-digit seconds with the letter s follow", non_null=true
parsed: 9h50
